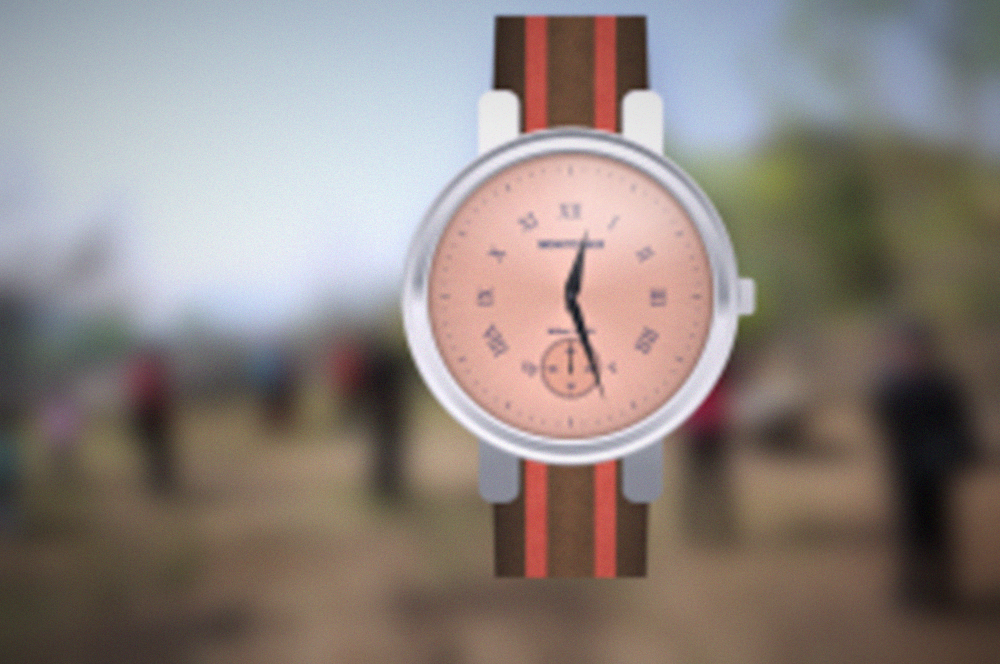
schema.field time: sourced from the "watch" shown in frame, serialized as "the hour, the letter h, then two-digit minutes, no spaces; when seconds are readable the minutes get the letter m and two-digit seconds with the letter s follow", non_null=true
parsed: 12h27
